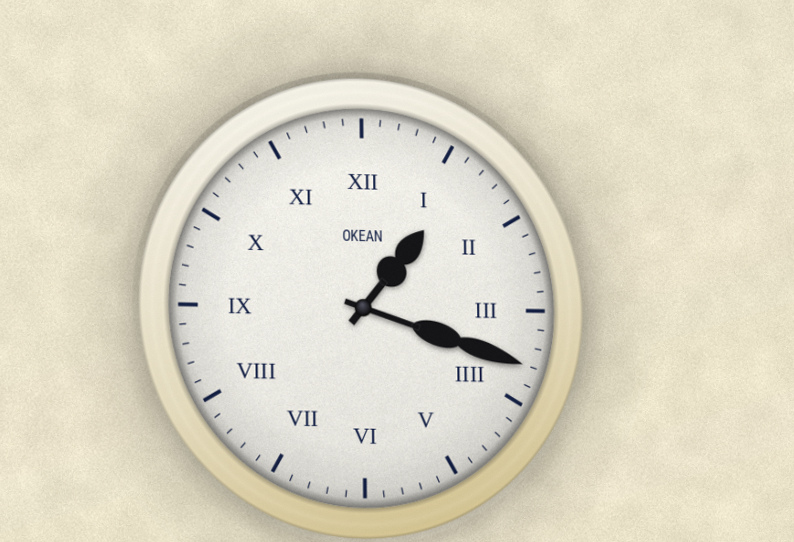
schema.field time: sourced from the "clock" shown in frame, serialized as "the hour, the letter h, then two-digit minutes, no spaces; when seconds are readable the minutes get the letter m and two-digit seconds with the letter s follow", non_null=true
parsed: 1h18
